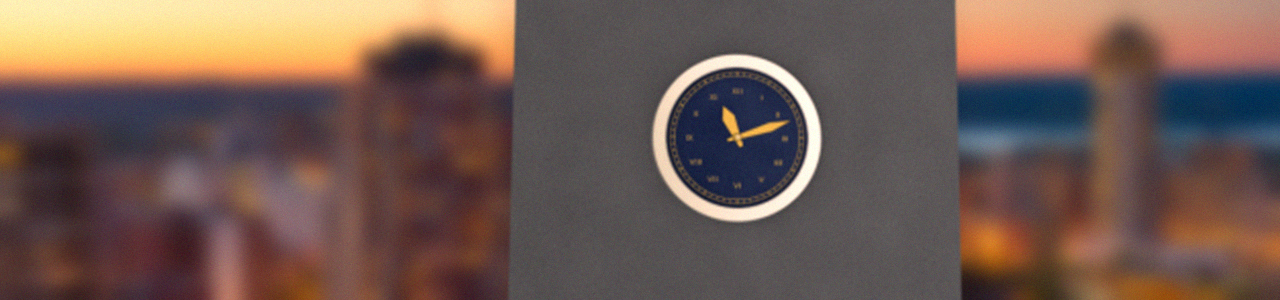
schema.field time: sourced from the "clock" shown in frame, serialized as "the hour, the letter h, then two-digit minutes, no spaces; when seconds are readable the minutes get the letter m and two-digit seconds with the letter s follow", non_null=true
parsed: 11h12
